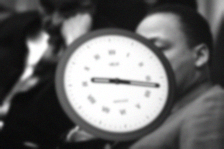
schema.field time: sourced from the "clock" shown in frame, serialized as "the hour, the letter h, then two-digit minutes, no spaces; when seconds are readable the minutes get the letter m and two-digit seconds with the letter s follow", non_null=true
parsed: 9h17
